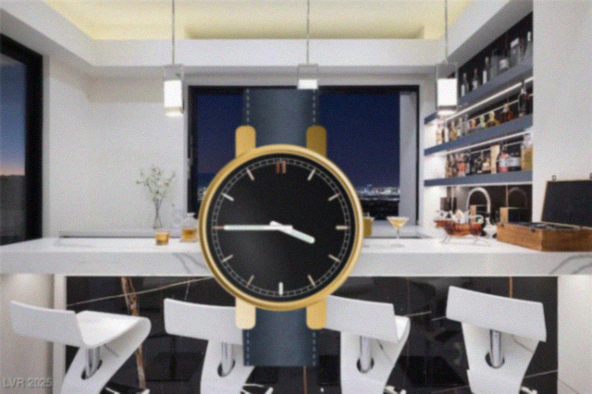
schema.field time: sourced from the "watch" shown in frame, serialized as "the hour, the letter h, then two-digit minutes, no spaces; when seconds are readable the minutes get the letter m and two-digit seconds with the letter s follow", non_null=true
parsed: 3h45
